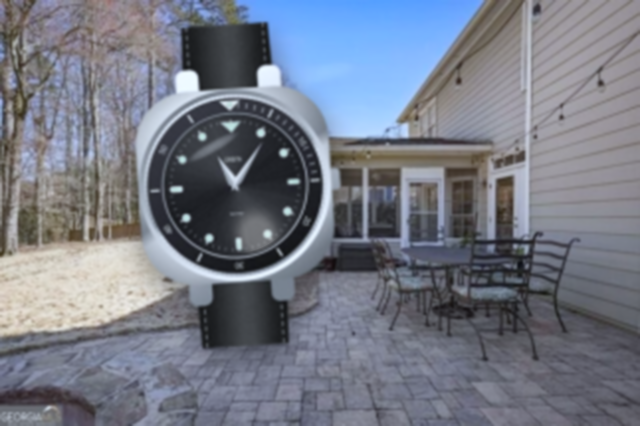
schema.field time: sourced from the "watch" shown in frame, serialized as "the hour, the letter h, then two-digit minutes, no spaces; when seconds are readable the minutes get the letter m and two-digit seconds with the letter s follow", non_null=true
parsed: 11h06
